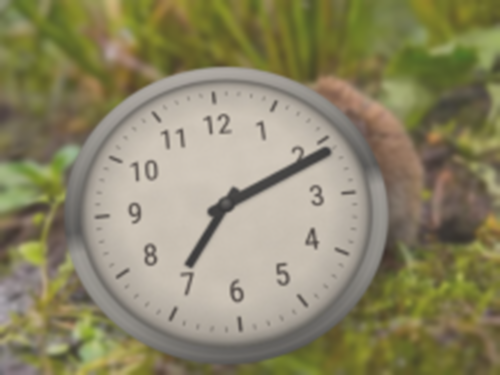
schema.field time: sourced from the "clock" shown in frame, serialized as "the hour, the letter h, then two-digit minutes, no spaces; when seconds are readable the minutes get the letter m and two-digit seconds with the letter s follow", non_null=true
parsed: 7h11
